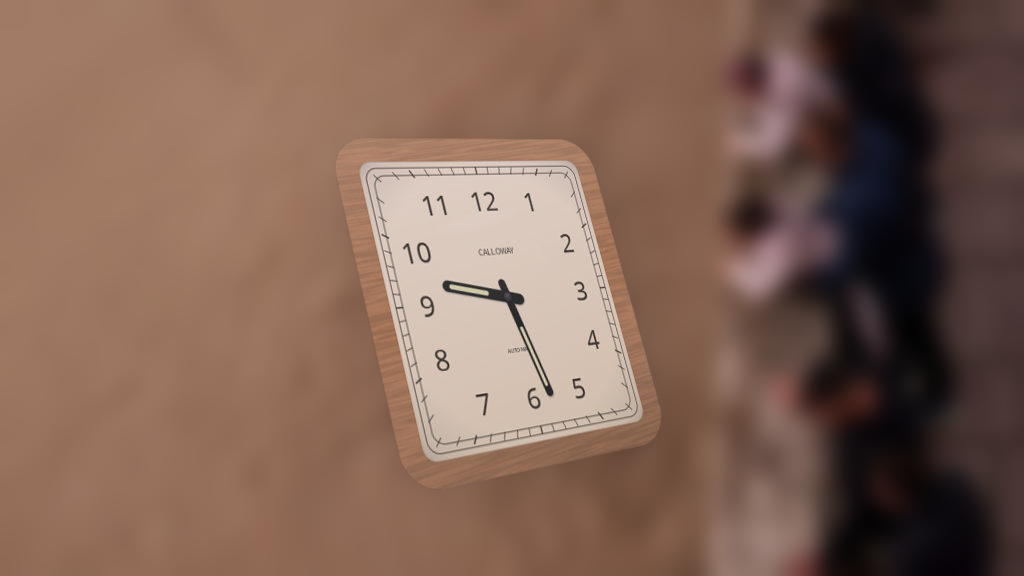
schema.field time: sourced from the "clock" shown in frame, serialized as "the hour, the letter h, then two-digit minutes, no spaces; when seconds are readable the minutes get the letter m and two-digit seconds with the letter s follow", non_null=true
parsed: 9h28
